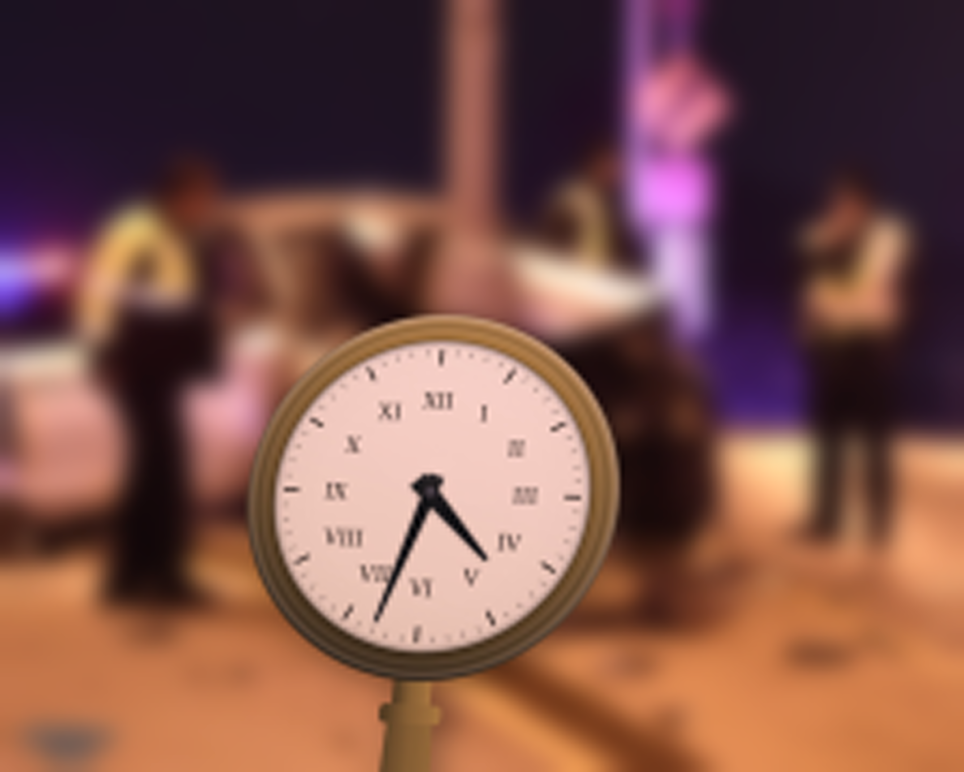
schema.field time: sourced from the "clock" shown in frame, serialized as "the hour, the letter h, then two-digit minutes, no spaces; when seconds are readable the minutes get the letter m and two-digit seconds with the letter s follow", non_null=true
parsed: 4h33
